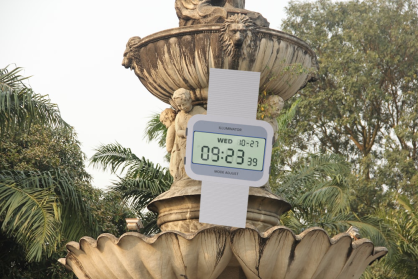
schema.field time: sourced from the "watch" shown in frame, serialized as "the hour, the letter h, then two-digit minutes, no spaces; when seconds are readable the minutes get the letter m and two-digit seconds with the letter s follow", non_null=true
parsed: 9h23m39s
